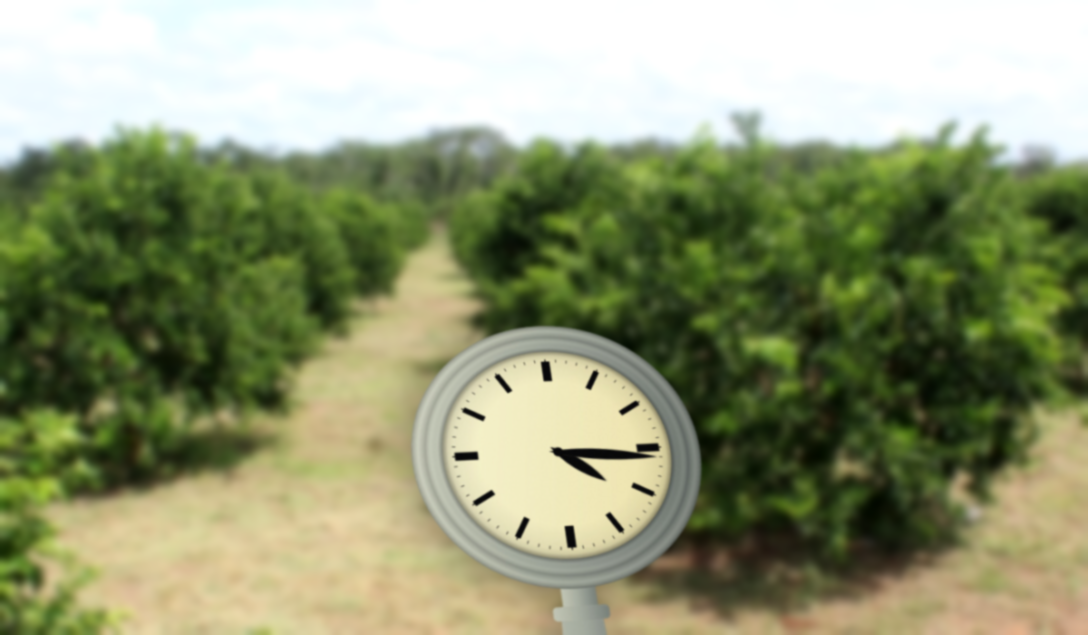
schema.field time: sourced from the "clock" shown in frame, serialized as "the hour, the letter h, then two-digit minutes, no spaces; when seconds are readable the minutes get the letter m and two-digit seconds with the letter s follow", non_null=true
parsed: 4h16
